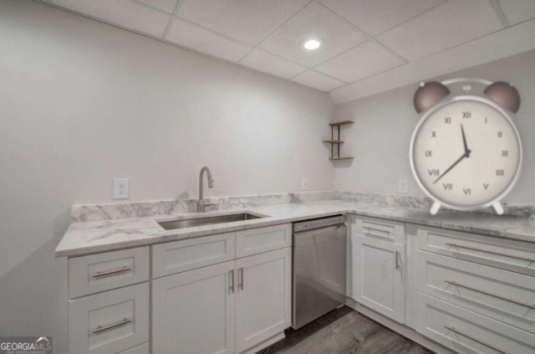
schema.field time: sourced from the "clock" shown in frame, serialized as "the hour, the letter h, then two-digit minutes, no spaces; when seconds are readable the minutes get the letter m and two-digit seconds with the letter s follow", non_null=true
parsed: 11h38
